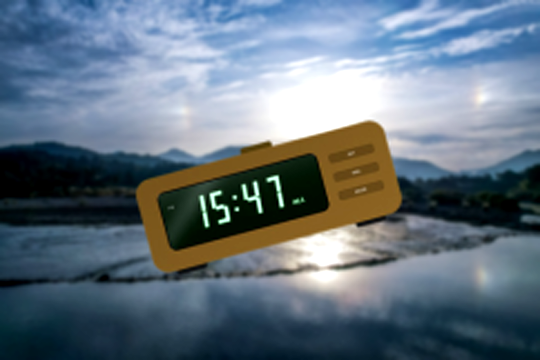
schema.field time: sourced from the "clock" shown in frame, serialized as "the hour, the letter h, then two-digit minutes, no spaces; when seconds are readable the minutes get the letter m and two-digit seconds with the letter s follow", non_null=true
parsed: 15h47
